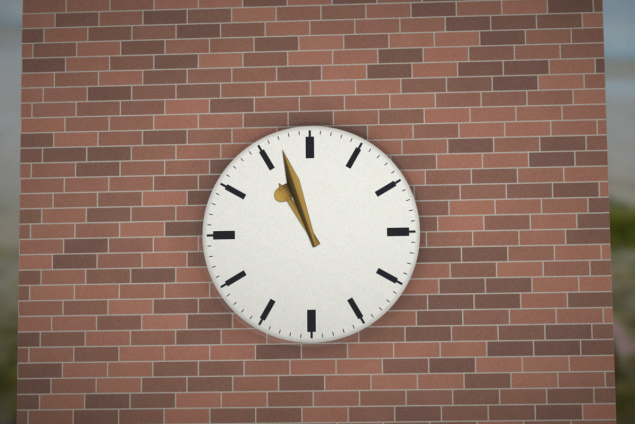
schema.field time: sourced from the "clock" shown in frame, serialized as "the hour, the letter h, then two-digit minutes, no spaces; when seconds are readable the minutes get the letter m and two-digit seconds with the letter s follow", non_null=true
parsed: 10h57
